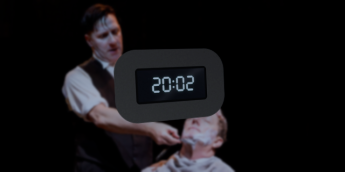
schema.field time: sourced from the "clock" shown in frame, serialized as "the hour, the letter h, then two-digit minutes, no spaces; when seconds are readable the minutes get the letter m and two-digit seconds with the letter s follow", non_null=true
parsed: 20h02
